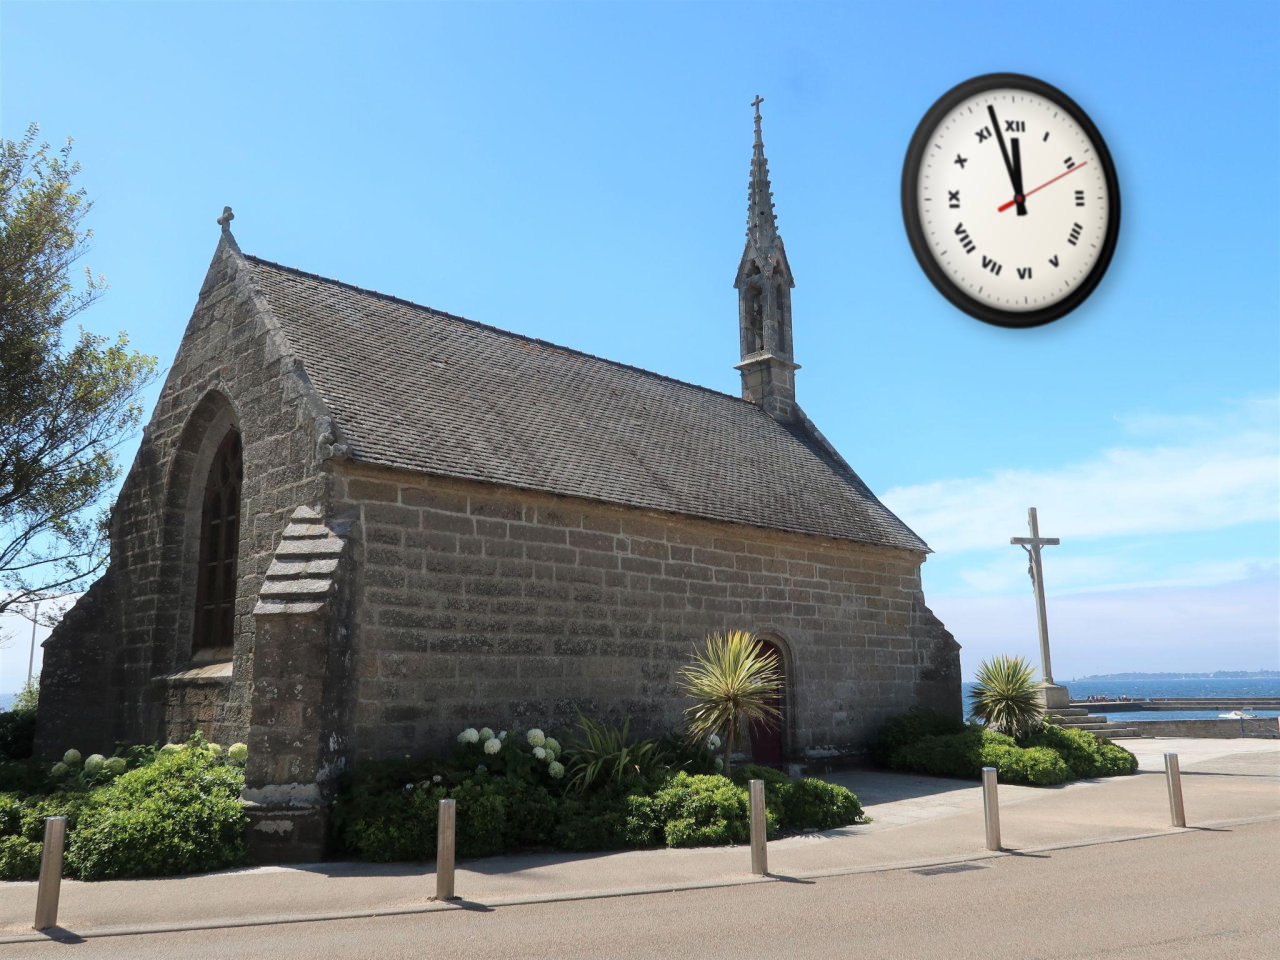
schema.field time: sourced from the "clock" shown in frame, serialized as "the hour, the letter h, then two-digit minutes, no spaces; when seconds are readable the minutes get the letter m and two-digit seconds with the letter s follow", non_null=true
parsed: 11h57m11s
